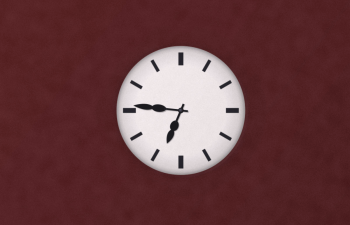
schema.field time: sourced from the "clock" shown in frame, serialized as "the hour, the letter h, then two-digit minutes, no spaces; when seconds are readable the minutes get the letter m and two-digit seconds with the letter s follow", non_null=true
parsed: 6h46
